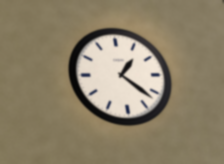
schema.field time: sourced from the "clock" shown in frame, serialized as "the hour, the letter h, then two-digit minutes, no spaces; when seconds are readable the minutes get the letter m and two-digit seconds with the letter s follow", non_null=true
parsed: 1h22
